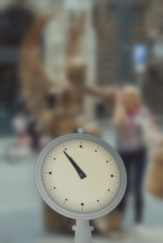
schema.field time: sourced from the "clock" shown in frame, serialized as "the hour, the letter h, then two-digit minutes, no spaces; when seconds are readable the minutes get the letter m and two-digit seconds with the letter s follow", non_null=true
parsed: 10h54
